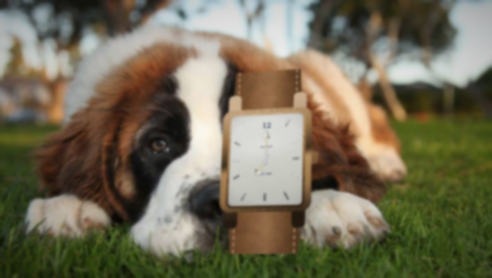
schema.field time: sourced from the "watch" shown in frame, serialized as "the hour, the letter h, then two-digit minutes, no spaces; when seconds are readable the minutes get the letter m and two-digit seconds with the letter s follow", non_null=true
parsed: 7h00
